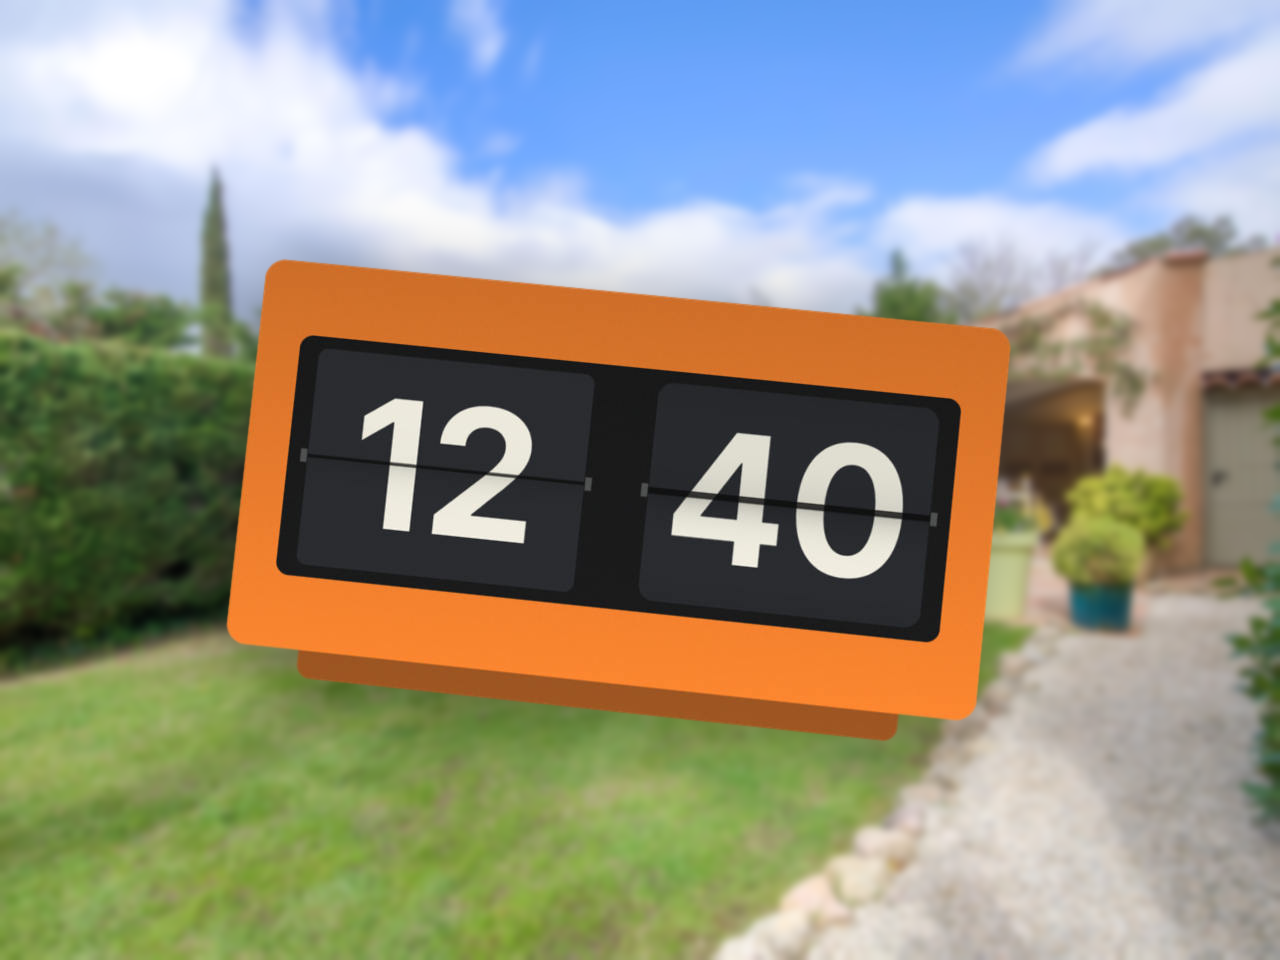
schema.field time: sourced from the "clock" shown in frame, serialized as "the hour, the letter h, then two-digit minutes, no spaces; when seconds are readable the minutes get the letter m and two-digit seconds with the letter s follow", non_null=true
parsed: 12h40
